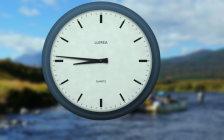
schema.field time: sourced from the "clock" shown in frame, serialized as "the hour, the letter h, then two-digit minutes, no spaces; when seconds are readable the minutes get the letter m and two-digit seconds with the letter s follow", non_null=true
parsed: 8h46
